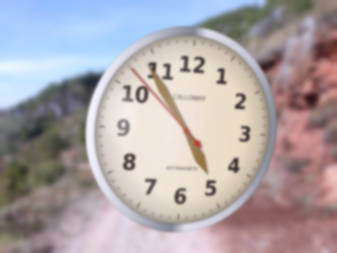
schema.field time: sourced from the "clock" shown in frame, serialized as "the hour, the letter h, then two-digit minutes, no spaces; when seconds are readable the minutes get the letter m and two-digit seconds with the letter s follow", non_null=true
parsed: 4h53m52s
